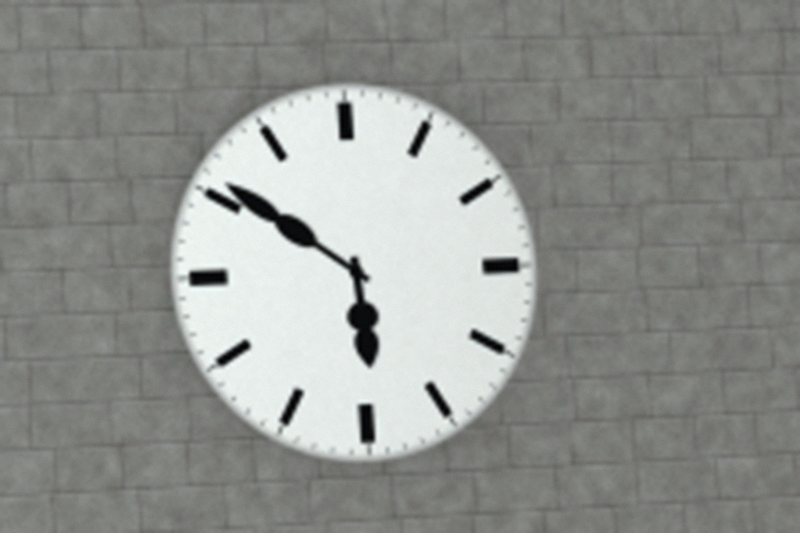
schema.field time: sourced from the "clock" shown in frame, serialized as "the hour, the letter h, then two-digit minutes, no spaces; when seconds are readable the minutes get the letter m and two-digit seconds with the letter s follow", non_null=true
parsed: 5h51
